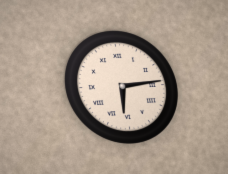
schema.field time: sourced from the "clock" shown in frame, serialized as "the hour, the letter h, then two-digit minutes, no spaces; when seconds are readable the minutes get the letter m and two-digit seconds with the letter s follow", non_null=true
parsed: 6h14
